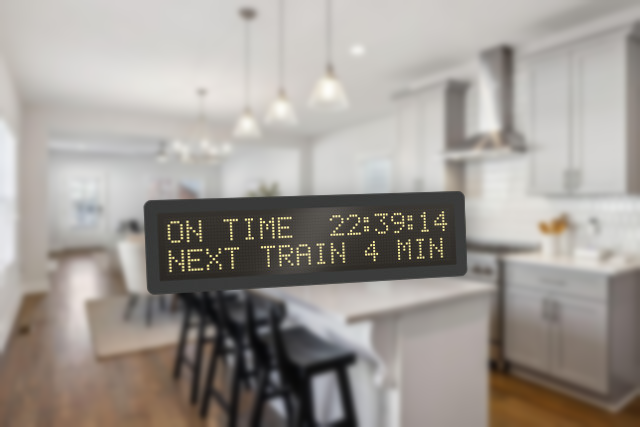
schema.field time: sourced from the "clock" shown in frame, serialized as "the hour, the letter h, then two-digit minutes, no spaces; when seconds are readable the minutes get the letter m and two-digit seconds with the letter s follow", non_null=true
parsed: 22h39m14s
